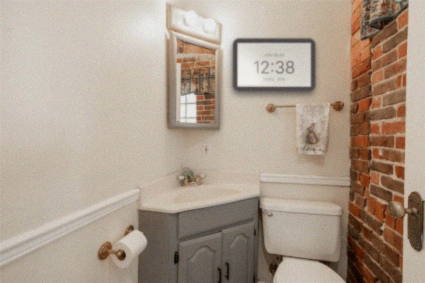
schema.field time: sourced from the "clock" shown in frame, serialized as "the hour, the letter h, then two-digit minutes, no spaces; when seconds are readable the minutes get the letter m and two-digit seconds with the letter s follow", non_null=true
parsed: 12h38
